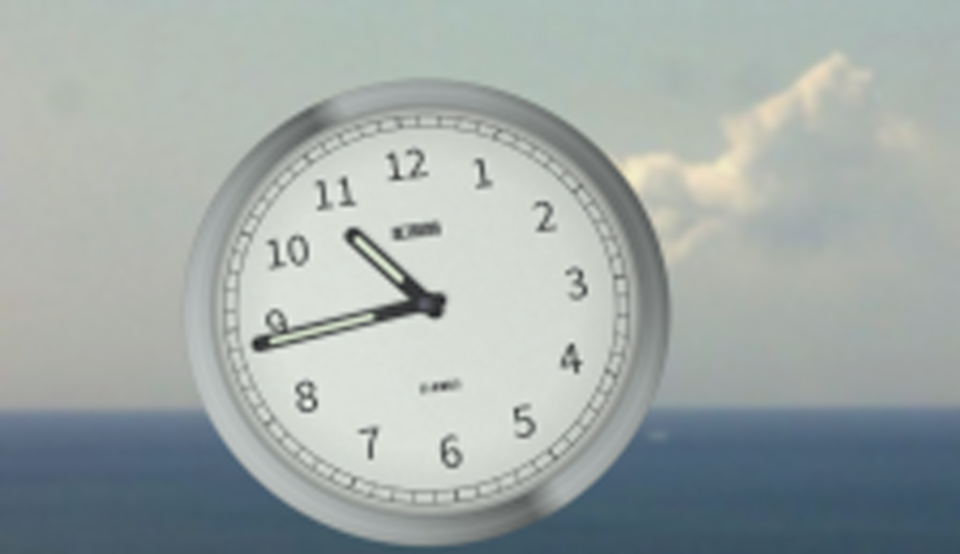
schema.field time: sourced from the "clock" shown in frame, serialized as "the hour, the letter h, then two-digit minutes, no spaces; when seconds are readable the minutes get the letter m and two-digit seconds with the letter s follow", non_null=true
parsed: 10h44
